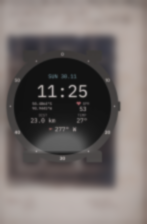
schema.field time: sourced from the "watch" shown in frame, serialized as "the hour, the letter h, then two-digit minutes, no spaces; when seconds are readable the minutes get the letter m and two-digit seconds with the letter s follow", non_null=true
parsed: 11h25
